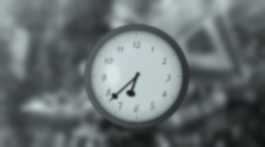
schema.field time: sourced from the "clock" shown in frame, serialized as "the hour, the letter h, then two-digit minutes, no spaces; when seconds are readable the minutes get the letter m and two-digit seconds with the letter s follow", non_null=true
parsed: 6h38
